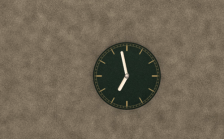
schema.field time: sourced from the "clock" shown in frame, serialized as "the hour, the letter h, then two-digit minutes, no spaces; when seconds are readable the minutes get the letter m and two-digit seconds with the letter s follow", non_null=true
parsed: 6h58
